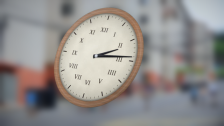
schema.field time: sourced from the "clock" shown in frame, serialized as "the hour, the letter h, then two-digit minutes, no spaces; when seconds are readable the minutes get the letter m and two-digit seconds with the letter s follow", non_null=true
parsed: 2h14
